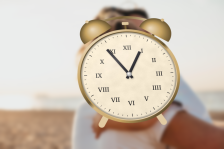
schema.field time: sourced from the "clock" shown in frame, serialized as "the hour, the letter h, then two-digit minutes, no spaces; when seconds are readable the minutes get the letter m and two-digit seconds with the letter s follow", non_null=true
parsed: 12h54
